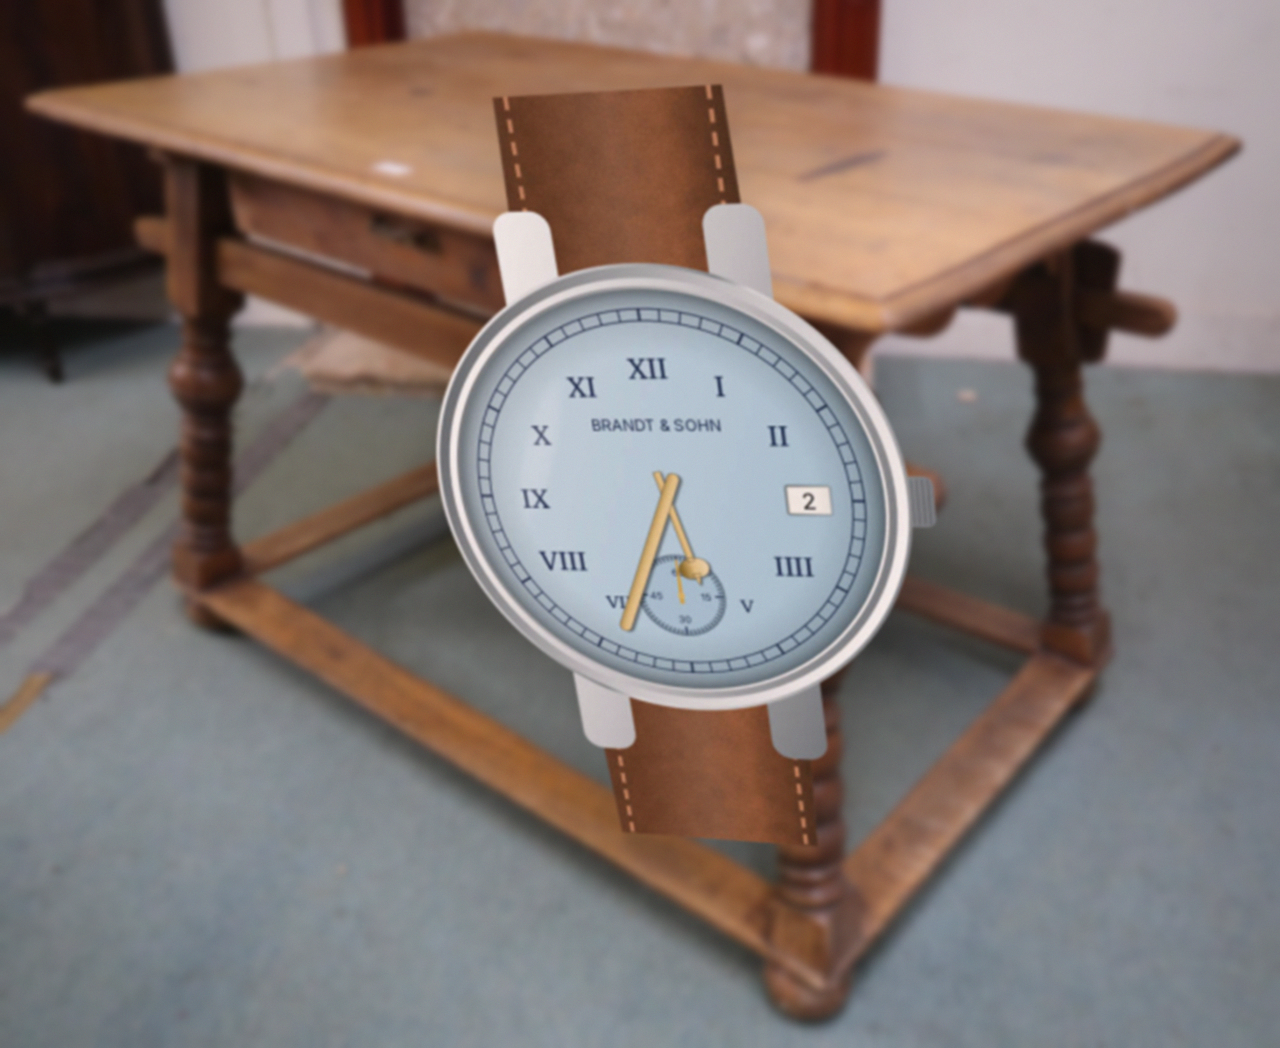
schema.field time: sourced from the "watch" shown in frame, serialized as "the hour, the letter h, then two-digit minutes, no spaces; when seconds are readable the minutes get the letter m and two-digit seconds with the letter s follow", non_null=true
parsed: 5h34
